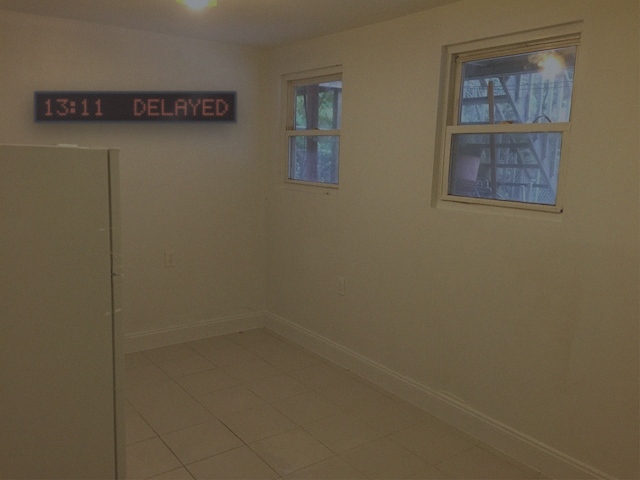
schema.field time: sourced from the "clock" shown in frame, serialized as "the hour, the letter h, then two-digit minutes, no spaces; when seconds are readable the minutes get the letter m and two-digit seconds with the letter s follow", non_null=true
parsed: 13h11
